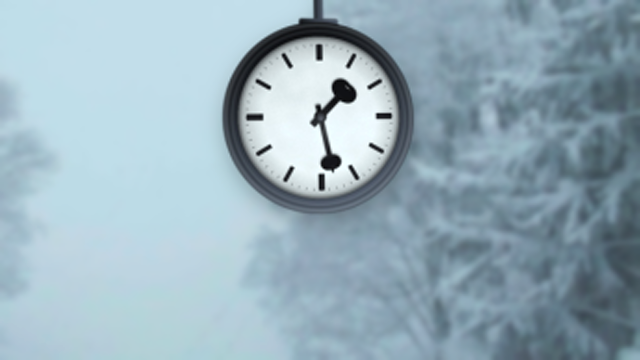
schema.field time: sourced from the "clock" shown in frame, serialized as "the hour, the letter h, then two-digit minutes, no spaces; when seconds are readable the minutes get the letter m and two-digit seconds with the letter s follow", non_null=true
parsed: 1h28
